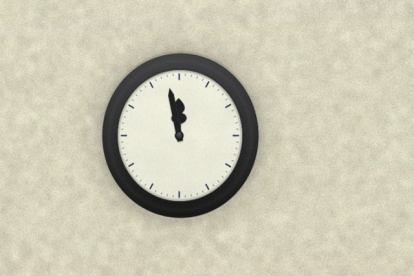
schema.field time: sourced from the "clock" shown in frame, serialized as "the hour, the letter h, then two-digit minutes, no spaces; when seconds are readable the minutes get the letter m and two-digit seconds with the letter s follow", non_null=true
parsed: 11h58
